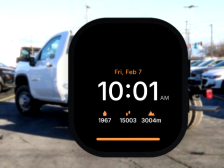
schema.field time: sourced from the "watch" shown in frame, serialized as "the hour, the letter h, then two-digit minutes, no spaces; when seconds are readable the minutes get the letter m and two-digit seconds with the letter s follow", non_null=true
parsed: 10h01
